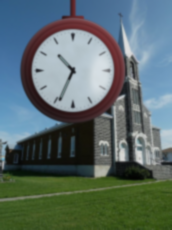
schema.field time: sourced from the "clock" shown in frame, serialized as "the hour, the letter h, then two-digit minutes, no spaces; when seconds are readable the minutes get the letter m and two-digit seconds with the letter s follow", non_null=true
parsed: 10h34
